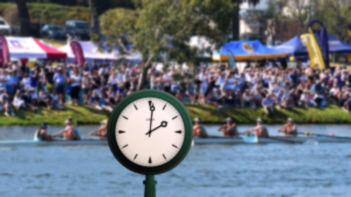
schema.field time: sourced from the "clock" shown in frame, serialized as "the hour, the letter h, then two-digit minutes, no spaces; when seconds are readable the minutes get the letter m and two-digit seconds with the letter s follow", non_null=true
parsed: 2h01
